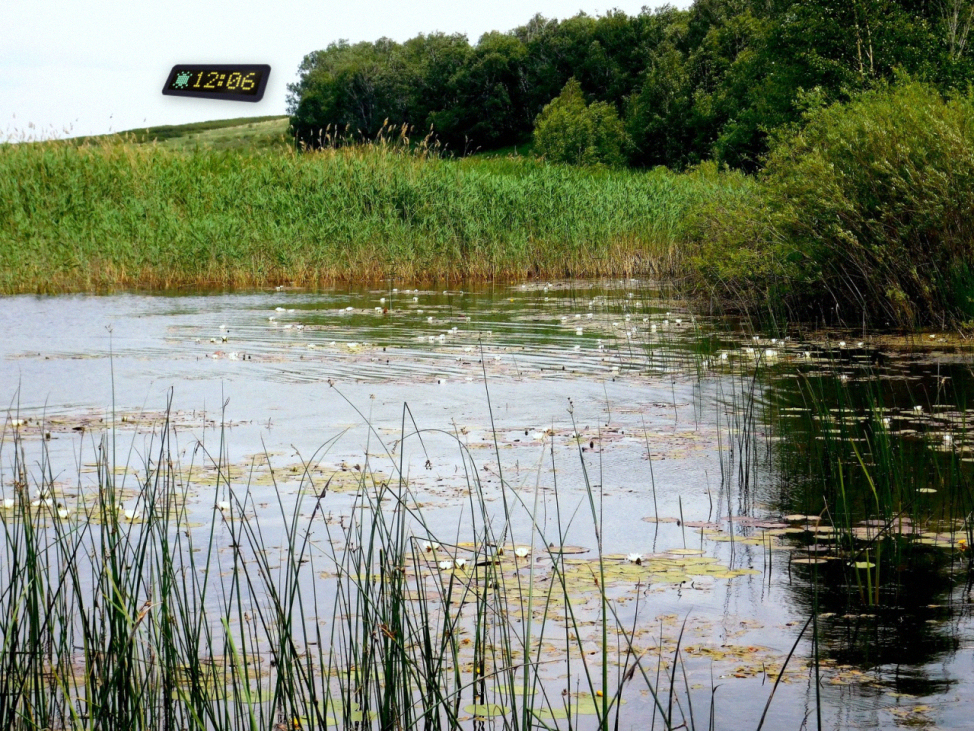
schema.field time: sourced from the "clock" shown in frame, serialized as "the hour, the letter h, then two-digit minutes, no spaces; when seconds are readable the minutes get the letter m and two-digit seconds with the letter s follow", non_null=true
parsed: 12h06
